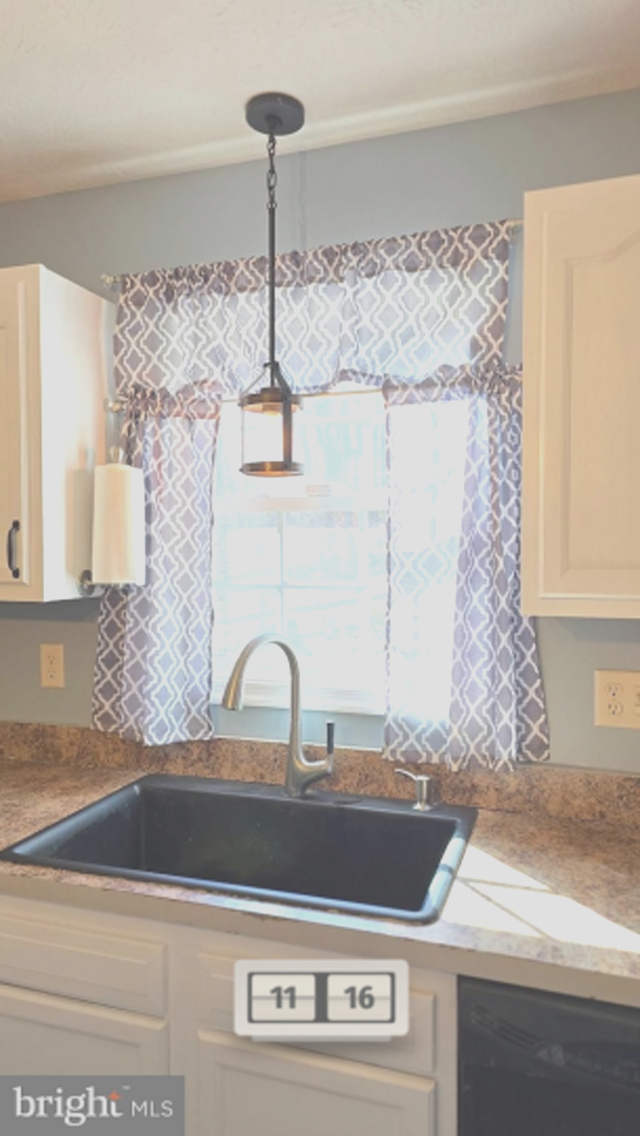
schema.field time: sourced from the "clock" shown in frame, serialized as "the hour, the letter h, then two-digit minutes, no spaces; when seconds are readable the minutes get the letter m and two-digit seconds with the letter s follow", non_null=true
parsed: 11h16
